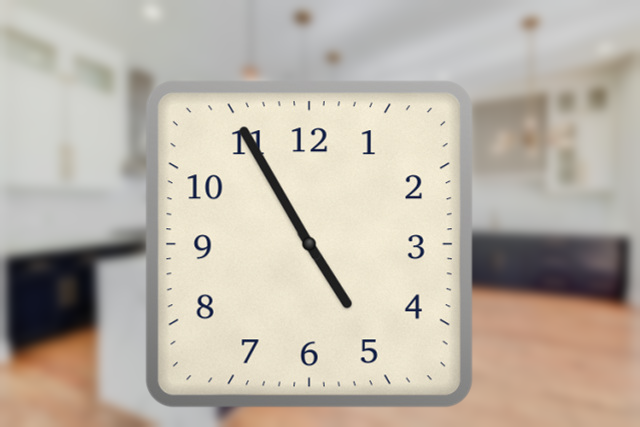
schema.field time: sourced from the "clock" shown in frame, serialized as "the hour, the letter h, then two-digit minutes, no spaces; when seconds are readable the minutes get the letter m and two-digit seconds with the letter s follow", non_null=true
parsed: 4h55
